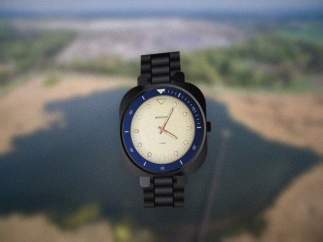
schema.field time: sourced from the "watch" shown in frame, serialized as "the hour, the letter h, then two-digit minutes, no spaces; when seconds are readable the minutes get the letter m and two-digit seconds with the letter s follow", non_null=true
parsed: 4h05
